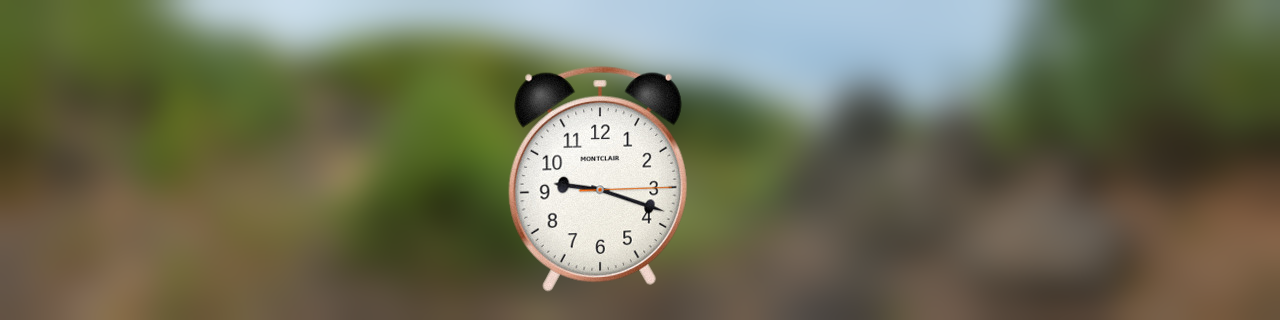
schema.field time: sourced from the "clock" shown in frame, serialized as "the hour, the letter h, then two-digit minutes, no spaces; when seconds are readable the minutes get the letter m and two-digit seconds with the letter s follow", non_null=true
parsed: 9h18m15s
